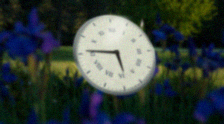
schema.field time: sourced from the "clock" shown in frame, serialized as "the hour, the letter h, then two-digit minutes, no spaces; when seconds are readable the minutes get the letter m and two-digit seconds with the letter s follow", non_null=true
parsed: 5h46
